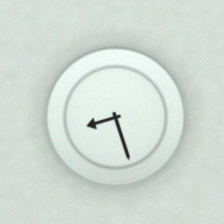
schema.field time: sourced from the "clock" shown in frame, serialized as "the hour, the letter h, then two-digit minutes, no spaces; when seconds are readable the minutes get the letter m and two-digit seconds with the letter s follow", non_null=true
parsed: 8h27
